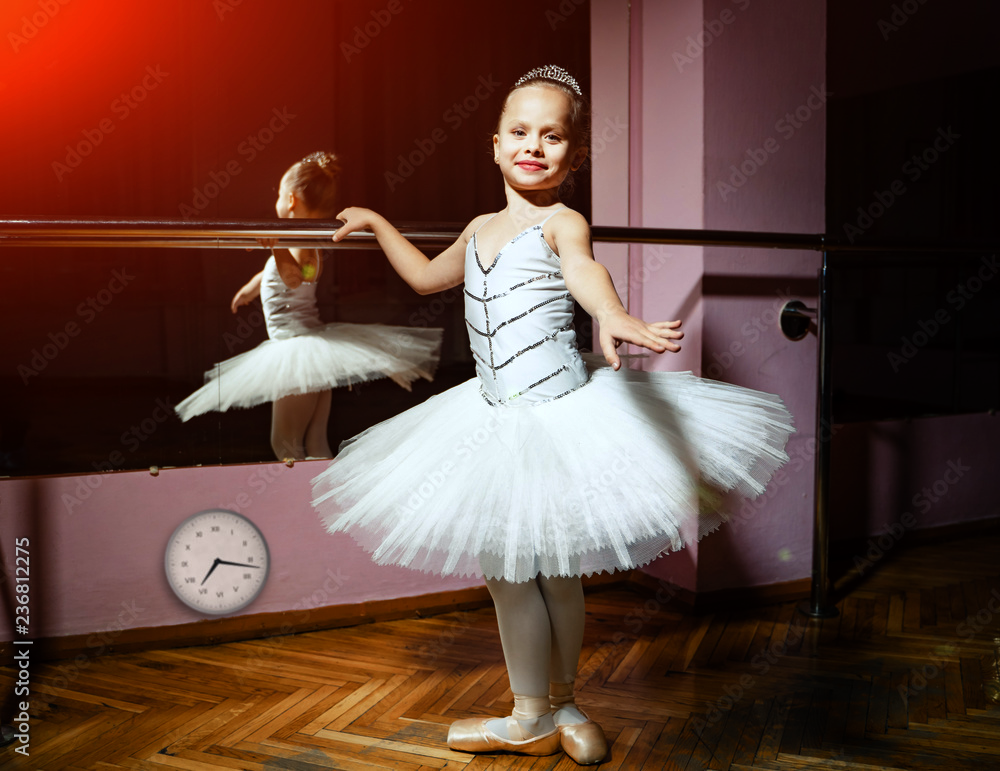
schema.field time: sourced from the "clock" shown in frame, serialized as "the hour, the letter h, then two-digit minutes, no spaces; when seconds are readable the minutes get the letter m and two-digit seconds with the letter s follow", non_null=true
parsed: 7h17
